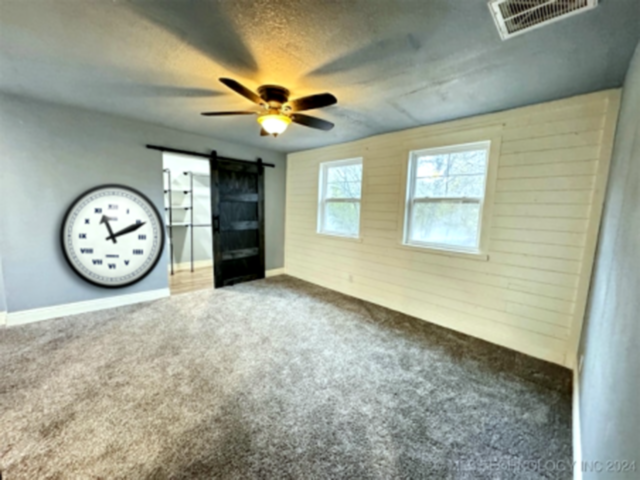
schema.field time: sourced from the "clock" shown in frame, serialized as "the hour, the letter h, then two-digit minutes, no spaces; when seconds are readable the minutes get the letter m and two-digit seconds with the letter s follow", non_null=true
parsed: 11h11
